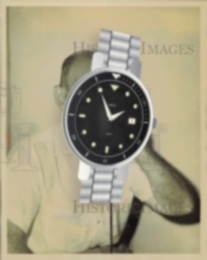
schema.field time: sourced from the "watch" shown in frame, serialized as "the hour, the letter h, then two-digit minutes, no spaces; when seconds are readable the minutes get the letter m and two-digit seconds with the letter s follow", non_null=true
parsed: 1h55
